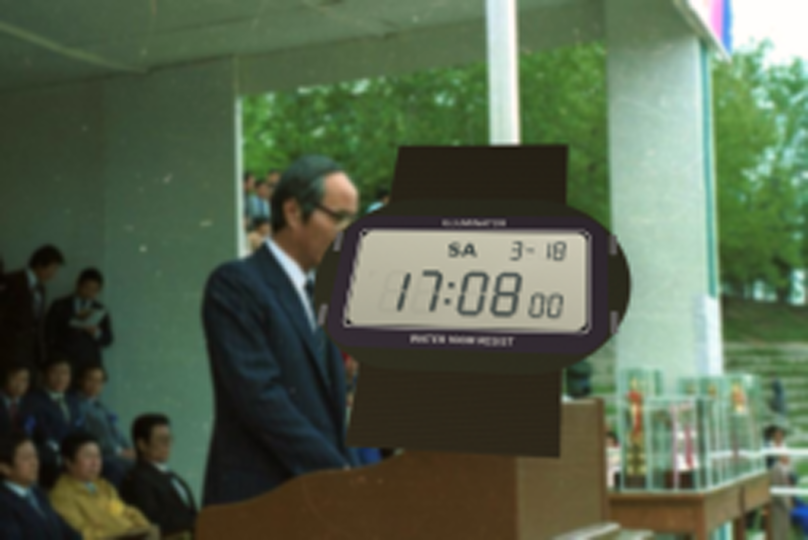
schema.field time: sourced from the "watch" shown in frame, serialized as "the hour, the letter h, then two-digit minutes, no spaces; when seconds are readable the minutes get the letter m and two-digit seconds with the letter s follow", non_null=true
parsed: 17h08m00s
